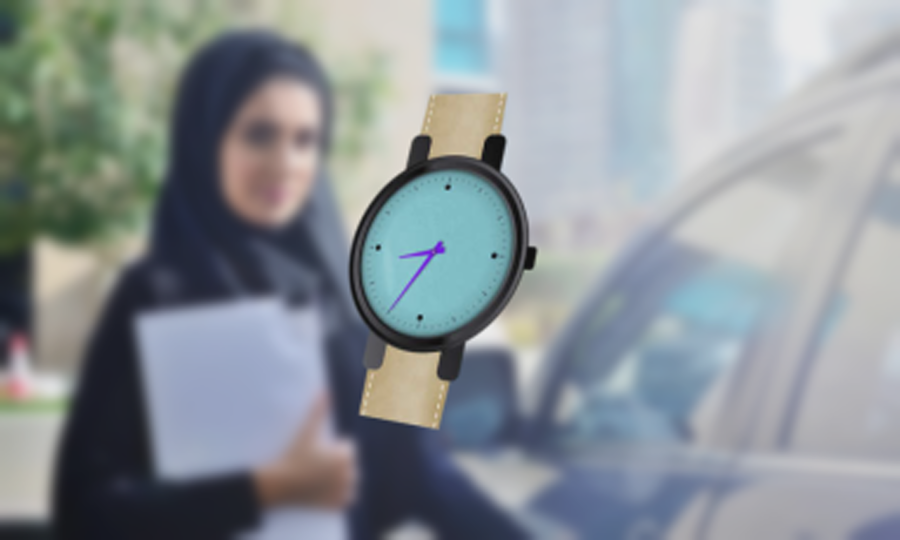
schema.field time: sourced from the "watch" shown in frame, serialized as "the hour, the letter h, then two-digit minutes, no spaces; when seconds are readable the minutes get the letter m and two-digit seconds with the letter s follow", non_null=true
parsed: 8h35
